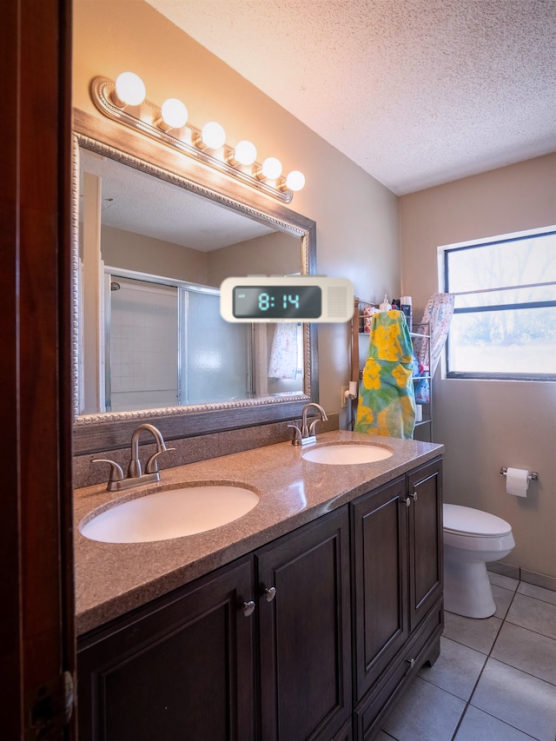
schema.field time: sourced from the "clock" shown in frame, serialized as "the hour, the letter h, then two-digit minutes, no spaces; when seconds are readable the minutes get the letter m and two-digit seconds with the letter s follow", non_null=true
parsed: 8h14
